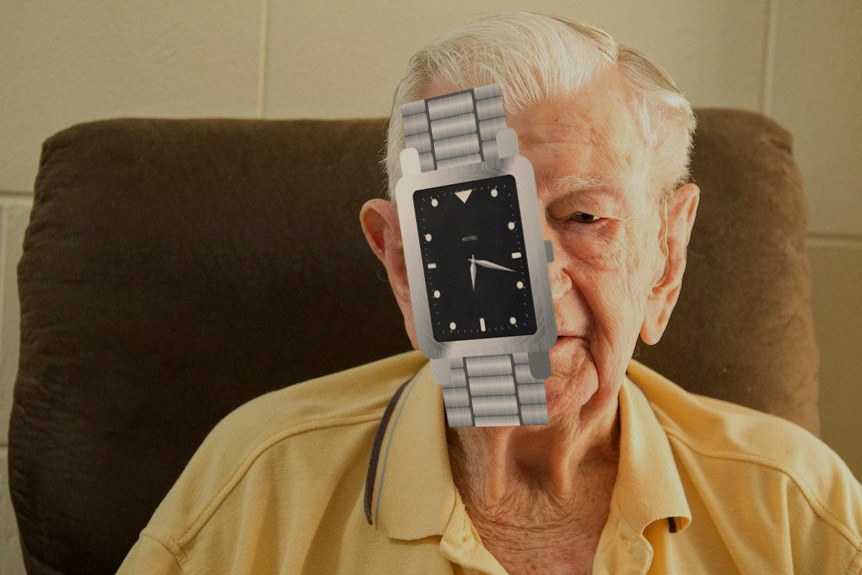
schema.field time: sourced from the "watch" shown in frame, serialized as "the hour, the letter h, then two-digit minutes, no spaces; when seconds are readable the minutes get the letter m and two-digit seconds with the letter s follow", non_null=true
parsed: 6h18
